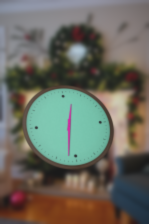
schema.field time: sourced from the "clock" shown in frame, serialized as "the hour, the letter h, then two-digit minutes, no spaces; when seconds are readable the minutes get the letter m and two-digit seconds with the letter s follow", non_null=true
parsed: 12h32
